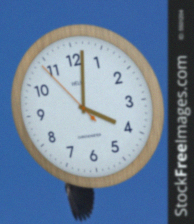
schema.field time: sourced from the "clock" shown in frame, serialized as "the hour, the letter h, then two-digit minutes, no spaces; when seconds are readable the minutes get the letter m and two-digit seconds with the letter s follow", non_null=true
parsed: 4h01m54s
